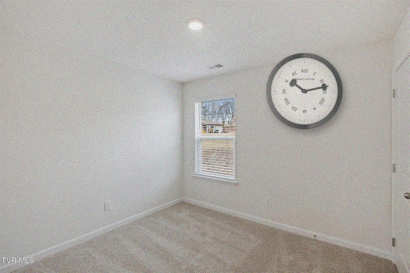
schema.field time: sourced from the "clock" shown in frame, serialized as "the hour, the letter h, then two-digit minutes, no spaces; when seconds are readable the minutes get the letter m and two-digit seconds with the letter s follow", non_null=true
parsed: 10h13
